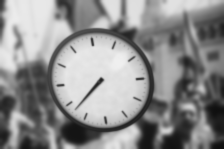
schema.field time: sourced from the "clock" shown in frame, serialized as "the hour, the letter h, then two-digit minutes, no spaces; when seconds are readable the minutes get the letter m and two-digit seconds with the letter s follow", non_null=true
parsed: 7h38
